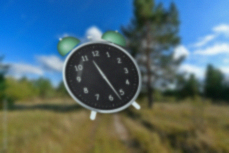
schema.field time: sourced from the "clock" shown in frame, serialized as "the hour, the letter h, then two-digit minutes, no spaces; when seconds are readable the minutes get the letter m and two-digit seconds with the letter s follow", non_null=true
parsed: 11h27
